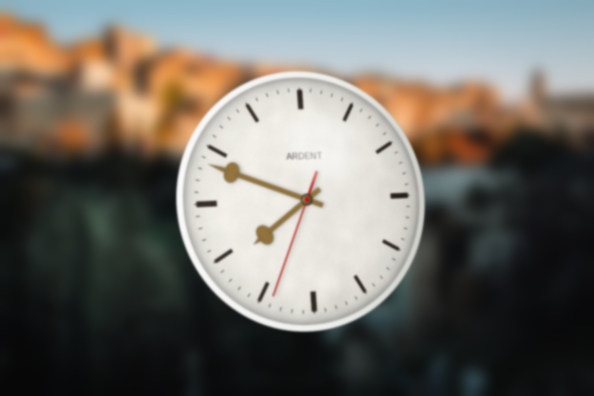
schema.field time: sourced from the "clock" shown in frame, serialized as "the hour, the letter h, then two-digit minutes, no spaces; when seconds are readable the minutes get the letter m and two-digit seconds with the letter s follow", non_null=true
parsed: 7h48m34s
